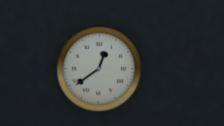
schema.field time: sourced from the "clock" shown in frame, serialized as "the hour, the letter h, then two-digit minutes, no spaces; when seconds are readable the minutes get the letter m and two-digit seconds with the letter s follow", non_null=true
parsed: 12h39
